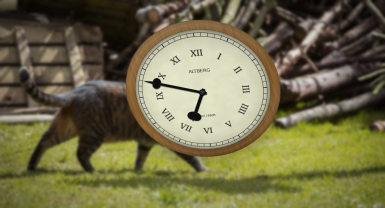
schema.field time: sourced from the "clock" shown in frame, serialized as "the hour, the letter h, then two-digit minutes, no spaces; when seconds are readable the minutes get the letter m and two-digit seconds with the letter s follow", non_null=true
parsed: 6h48
